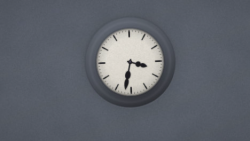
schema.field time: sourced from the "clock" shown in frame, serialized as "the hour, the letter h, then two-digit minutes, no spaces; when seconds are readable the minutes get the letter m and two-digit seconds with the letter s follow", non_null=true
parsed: 3h32
